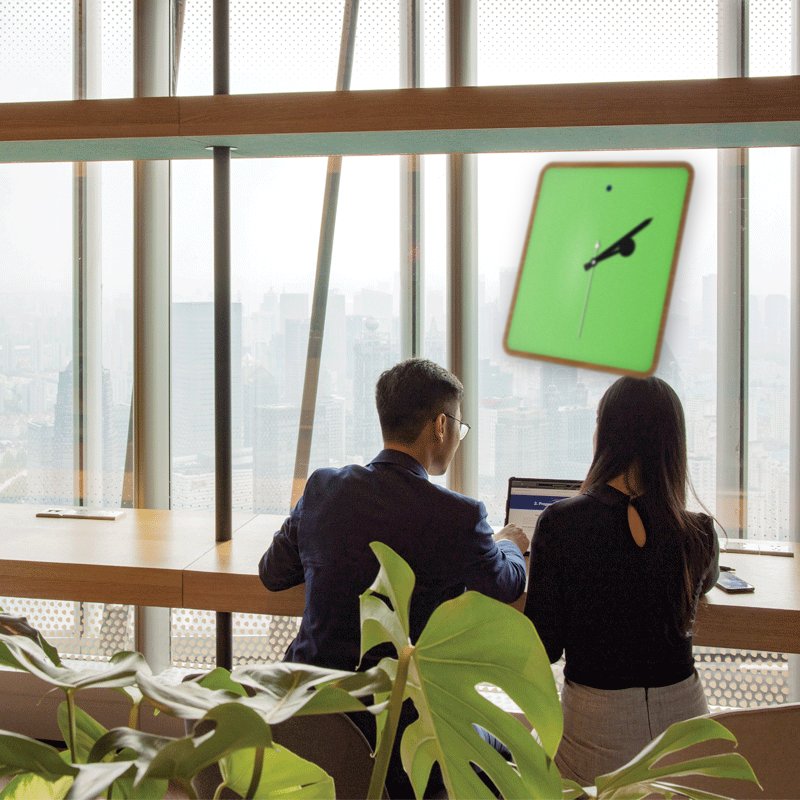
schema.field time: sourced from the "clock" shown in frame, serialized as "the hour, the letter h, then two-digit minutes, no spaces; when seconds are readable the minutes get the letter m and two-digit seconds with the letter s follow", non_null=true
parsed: 2h08m30s
